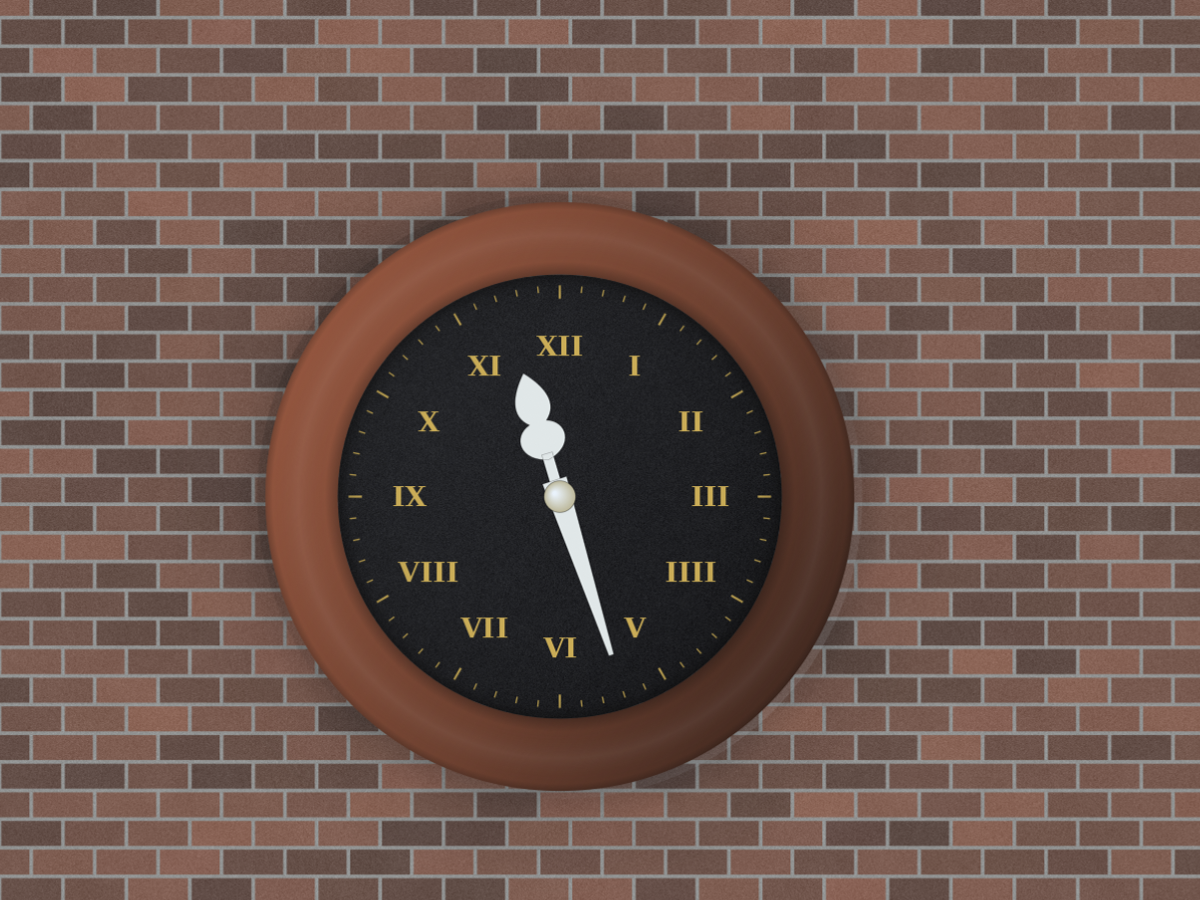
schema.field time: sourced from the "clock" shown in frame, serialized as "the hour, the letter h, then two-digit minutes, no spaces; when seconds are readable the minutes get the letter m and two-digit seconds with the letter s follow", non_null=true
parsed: 11h27
